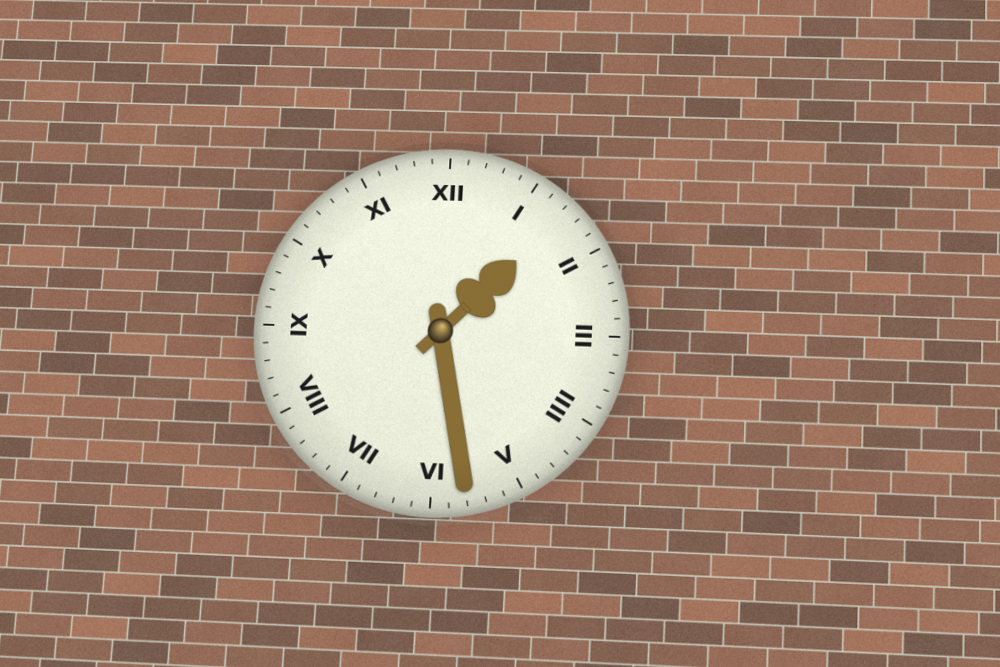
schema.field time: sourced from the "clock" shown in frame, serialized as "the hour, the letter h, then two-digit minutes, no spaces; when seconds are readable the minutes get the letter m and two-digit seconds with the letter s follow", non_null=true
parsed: 1h28
